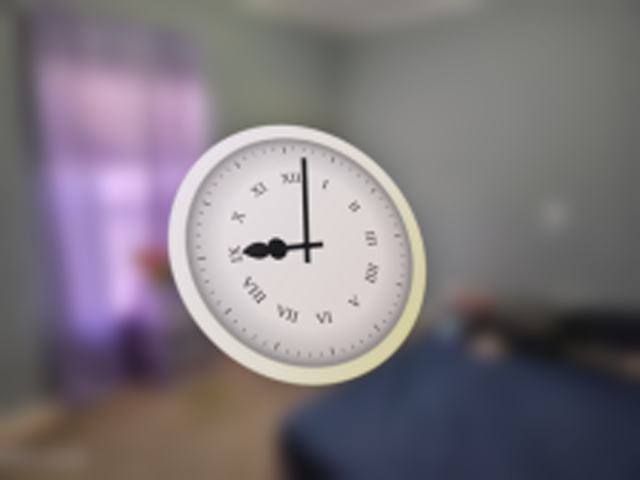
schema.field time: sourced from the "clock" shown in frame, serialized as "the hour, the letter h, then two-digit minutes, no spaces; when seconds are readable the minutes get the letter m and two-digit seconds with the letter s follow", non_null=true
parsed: 9h02
